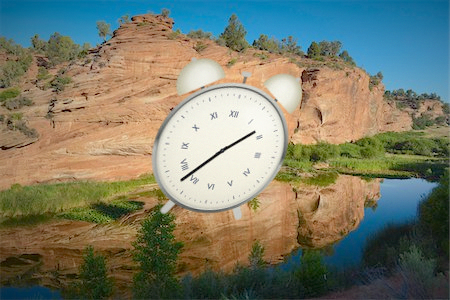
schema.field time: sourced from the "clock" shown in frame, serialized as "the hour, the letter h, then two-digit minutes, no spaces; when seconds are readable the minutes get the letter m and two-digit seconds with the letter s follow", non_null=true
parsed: 1h37
